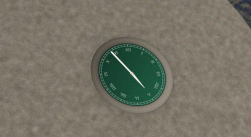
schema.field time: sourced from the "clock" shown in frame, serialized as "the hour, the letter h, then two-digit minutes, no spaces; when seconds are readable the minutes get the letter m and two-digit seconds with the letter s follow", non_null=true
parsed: 4h54
